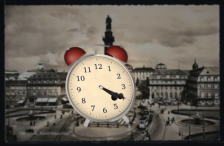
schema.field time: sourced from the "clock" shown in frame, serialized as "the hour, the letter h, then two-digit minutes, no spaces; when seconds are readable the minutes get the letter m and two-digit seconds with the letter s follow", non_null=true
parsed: 4h20
